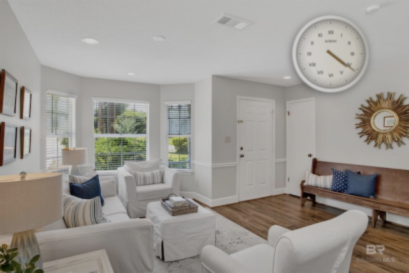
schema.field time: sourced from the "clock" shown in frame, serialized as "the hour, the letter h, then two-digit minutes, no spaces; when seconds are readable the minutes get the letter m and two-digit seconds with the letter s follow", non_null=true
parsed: 4h21
